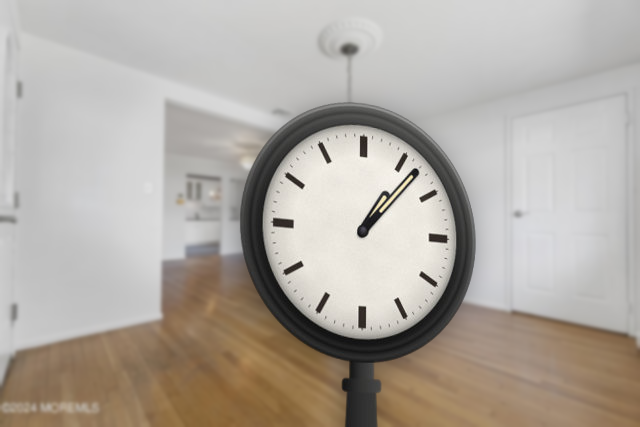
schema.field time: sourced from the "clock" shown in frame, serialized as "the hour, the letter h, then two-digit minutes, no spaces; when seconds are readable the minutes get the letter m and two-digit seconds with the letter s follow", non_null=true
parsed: 1h07
